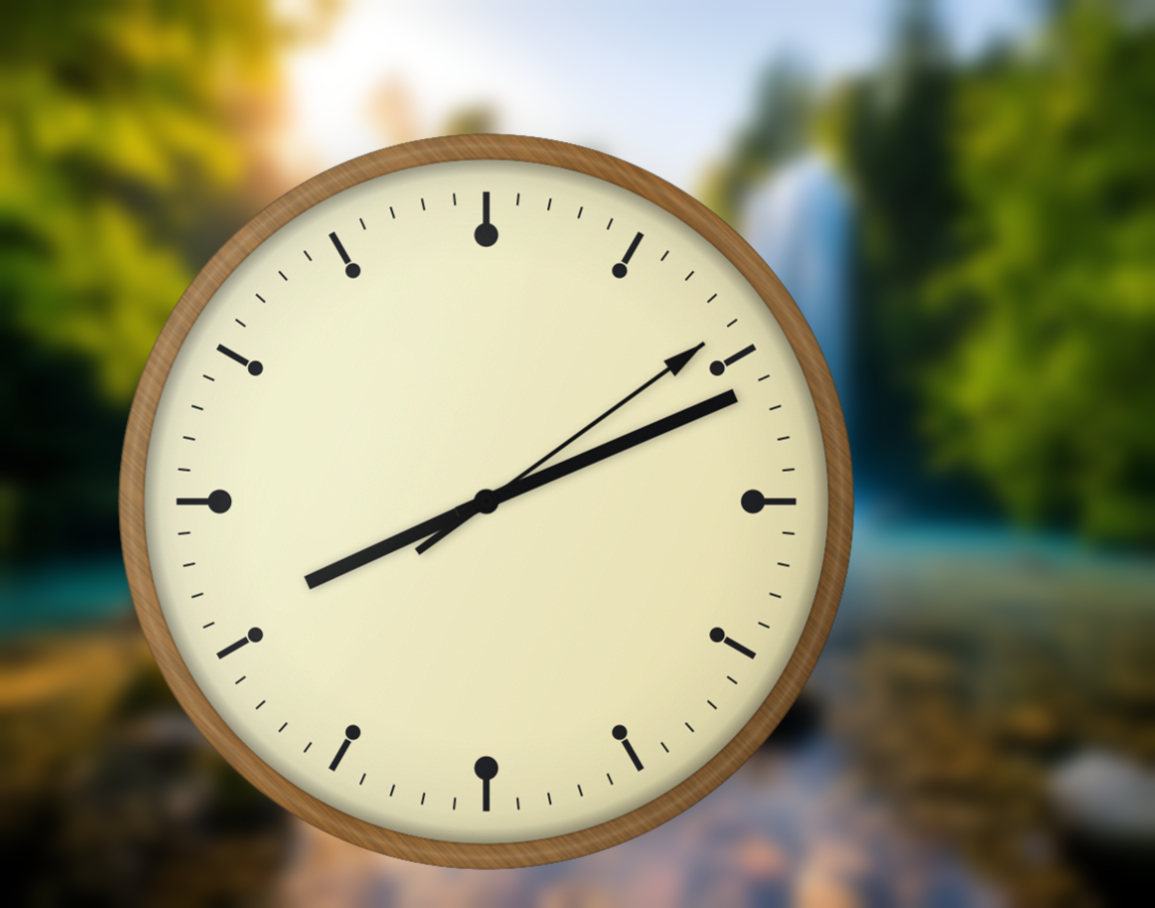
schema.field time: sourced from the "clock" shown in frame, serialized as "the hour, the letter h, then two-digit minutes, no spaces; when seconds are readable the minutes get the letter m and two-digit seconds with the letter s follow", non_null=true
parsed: 8h11m09s
